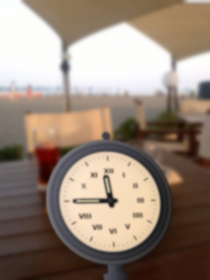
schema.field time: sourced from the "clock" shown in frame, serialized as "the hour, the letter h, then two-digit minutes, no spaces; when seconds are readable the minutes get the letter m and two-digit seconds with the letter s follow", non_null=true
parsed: 11h45
